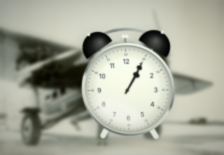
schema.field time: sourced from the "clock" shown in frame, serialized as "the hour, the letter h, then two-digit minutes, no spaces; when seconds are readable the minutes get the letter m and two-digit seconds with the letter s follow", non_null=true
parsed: 1h05
